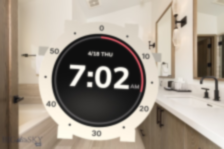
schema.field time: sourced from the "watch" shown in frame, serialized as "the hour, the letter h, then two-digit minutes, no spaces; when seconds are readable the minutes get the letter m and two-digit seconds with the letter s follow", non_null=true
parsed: 7h02
